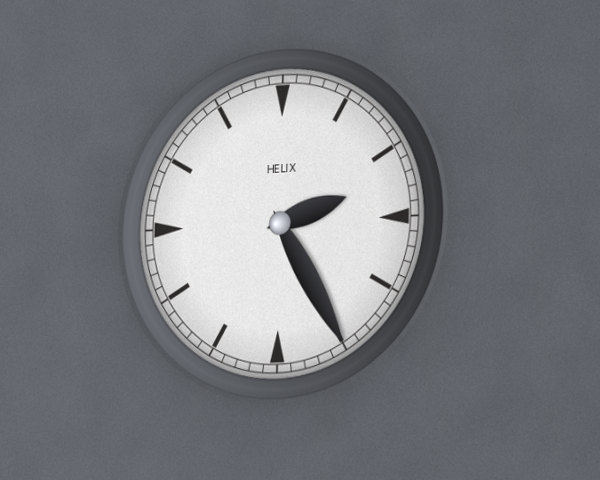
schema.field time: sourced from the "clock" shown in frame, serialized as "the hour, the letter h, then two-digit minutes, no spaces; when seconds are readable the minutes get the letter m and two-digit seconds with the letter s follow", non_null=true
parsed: 2h25
